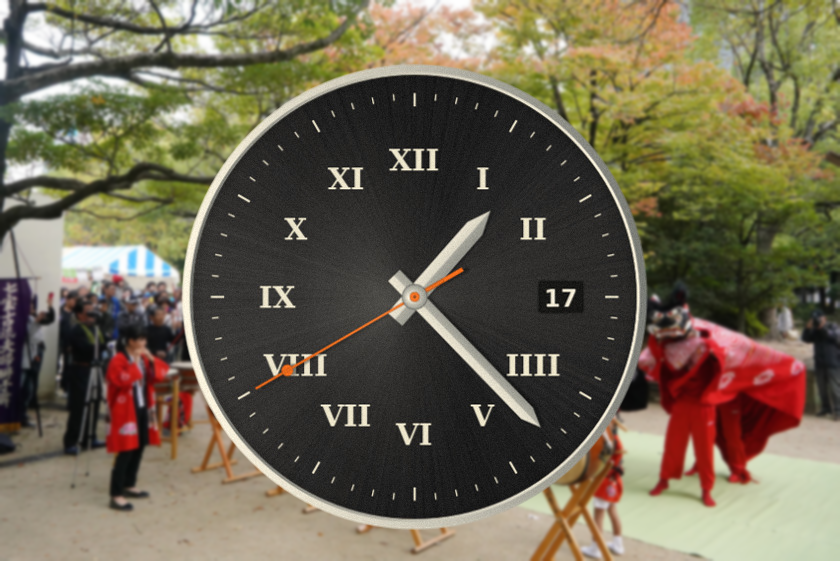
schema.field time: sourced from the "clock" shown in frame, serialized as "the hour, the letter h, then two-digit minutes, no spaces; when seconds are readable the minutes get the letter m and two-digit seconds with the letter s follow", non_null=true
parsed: 1h22m40s
